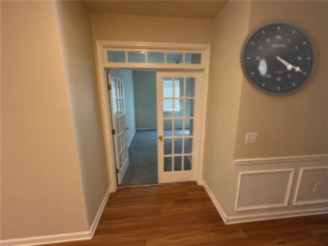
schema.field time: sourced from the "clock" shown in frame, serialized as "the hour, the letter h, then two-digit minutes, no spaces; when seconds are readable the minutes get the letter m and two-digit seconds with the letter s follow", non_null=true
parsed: 4h20
